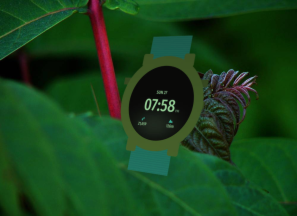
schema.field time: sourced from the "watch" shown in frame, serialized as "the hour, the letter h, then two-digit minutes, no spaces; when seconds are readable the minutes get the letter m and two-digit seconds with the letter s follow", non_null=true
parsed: 7h58
